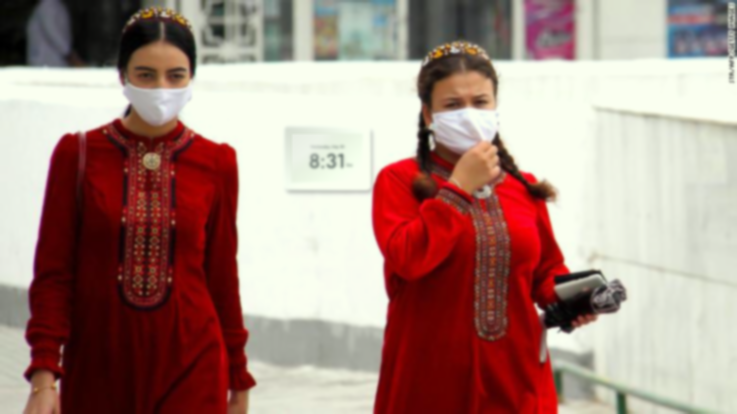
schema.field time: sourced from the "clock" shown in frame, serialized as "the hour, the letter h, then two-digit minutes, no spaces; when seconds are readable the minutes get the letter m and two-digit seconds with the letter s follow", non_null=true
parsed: 8h31
